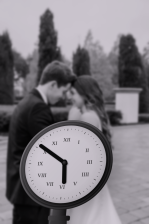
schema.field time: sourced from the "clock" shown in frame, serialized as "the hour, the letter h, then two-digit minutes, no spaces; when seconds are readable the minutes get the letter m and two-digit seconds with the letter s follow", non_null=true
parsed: 5h51
